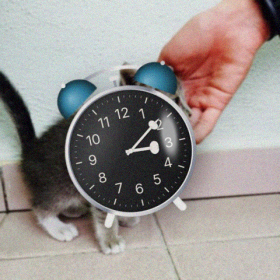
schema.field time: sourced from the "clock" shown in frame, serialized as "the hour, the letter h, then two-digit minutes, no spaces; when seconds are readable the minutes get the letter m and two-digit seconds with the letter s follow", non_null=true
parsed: 3h09
